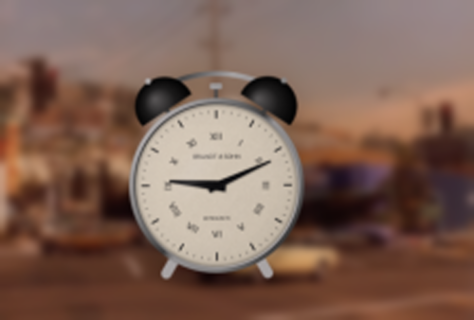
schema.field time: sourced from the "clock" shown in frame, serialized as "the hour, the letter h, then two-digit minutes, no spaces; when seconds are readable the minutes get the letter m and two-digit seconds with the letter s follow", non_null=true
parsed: 9h11
